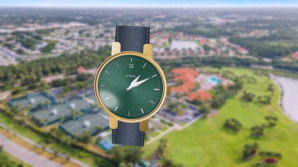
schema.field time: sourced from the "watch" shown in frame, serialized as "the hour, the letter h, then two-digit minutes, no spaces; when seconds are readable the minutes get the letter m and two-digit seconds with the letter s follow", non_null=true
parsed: 1h10
